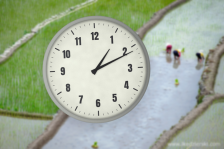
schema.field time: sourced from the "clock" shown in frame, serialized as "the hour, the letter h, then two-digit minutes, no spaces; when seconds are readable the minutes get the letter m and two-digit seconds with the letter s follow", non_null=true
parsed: 1h11
